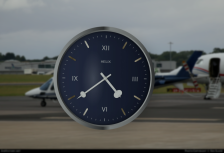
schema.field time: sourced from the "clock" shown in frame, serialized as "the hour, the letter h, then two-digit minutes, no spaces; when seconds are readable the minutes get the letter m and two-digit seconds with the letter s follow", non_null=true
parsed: 4h39
